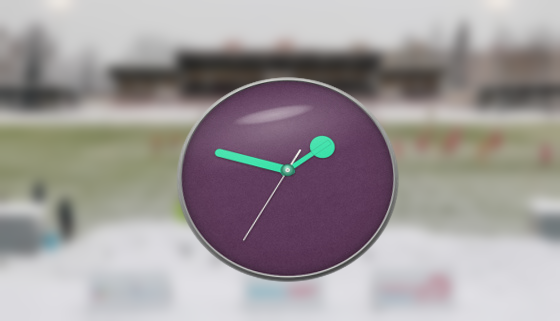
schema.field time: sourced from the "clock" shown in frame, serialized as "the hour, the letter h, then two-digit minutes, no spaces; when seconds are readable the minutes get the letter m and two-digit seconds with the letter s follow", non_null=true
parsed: 1h47m35s
